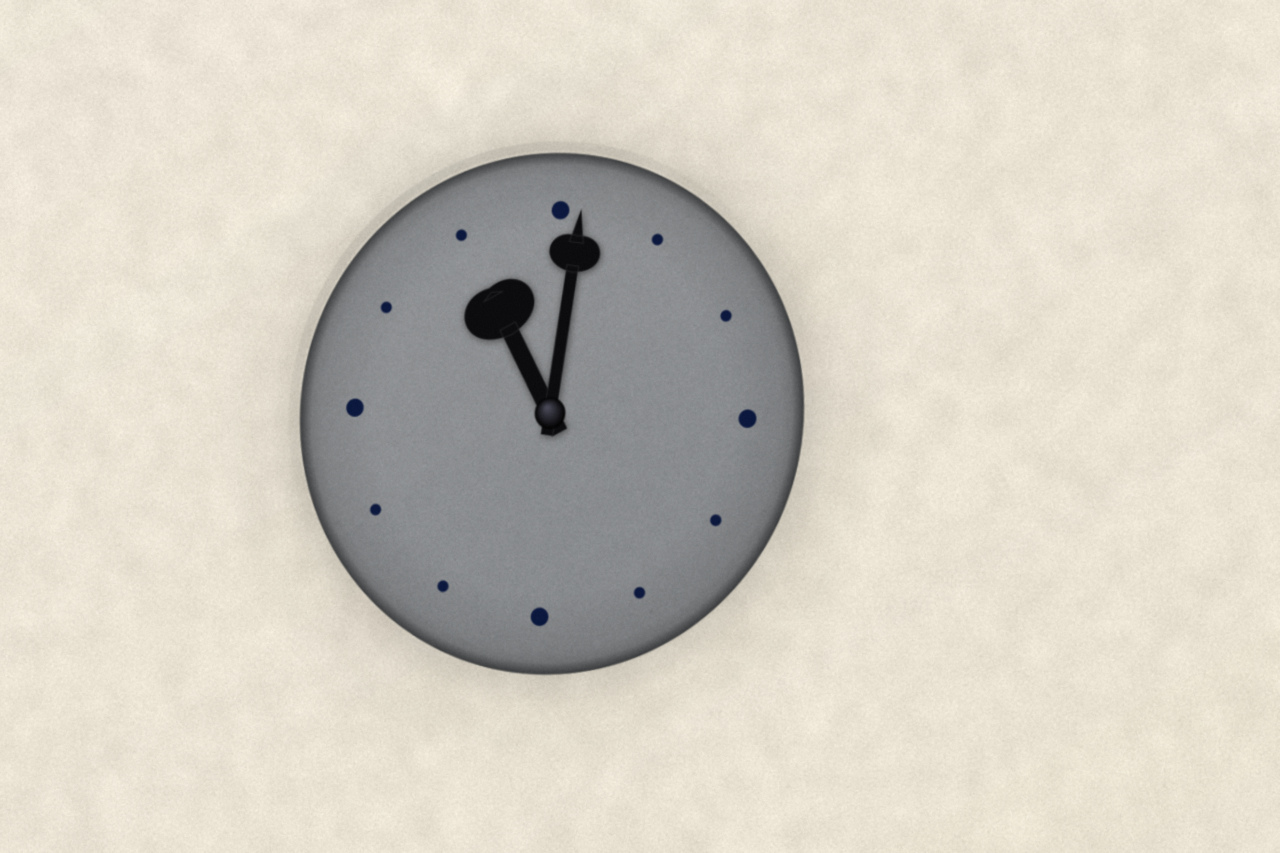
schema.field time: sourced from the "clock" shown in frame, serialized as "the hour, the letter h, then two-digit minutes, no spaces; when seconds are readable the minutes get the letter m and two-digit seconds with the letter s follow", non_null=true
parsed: 11h01
